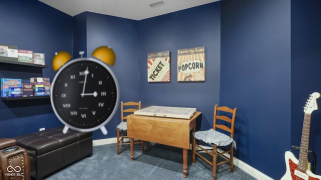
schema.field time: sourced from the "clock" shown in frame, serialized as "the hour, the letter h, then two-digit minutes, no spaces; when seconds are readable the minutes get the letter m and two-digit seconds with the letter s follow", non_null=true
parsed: 3h02
